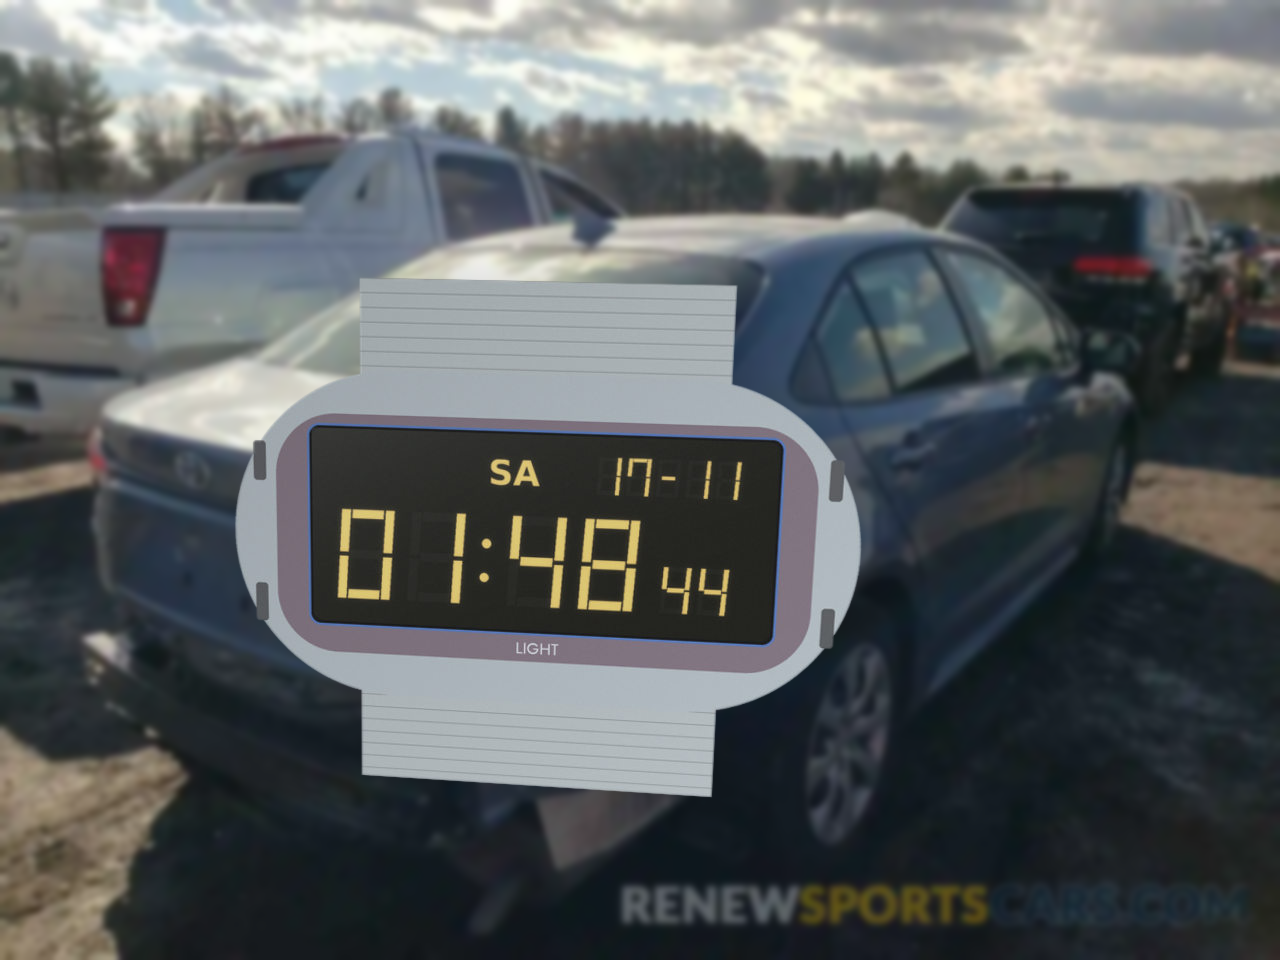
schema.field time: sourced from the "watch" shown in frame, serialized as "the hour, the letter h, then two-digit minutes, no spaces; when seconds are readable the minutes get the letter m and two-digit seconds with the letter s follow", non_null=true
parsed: 1h48m44s
